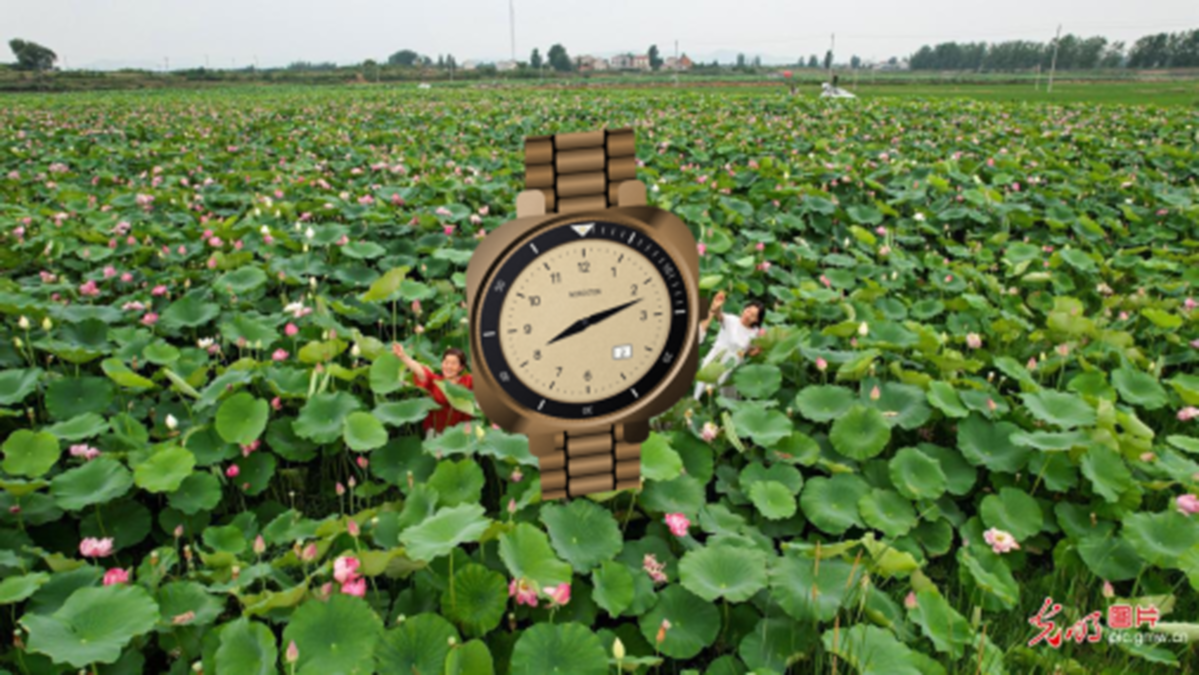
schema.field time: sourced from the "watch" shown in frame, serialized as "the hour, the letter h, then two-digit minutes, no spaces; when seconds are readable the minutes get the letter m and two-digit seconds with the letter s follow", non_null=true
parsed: 8h12
